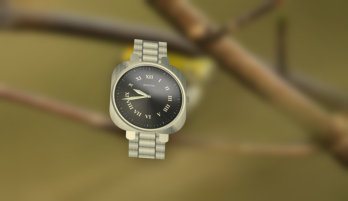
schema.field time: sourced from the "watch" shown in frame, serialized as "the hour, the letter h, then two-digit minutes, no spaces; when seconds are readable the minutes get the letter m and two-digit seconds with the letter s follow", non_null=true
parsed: 9h43
